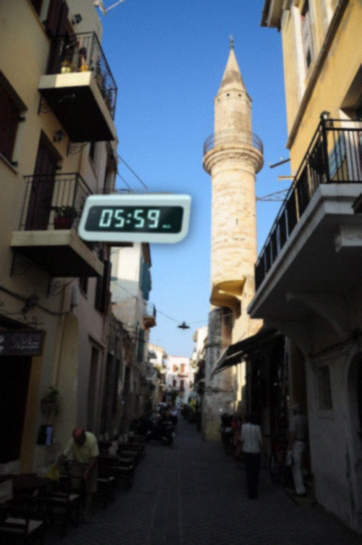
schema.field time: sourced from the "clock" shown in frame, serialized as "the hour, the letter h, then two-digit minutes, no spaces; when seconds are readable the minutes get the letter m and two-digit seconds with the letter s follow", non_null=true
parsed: 5h59
